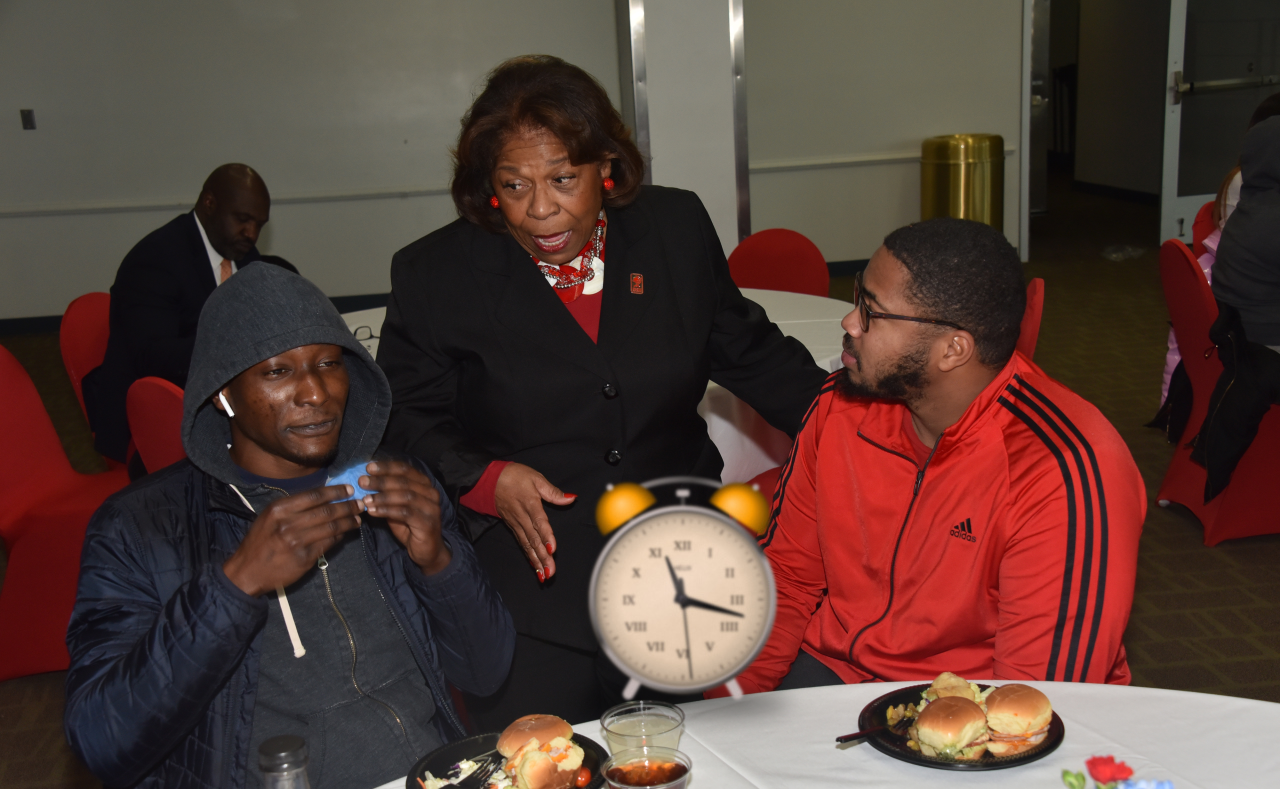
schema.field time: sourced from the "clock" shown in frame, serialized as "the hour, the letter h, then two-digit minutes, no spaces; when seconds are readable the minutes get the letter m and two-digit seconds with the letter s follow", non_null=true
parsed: 11h17m29s
